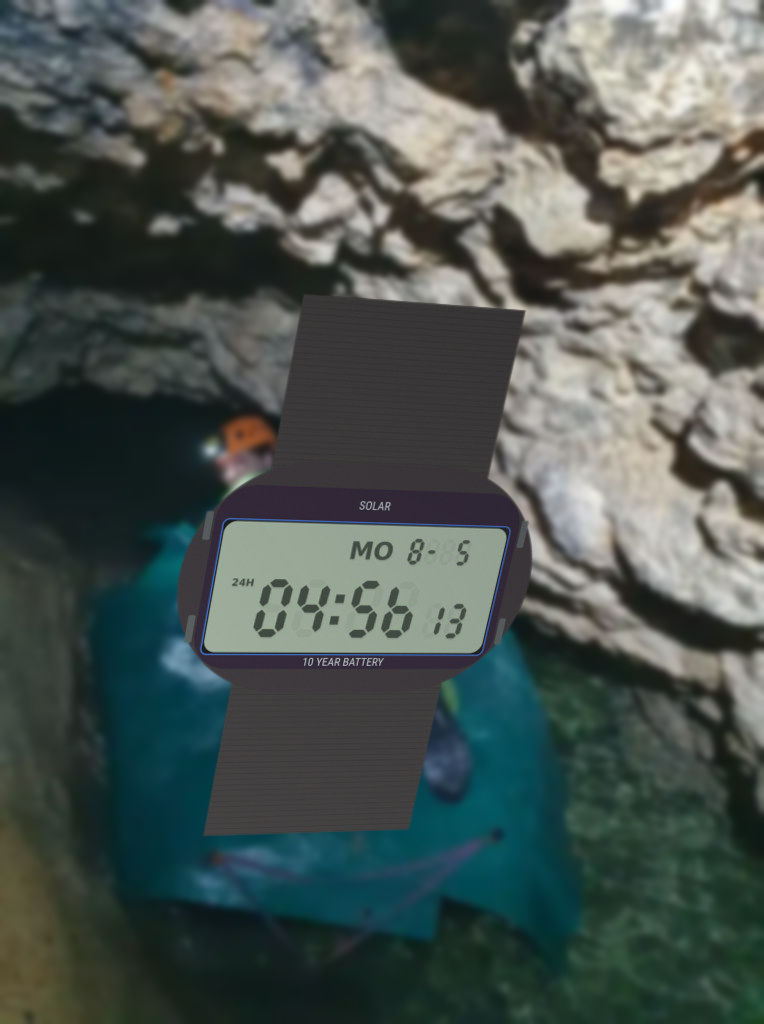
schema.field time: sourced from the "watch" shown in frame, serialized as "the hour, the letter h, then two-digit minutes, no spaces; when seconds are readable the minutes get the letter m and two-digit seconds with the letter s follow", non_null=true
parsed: 4h56m13s
